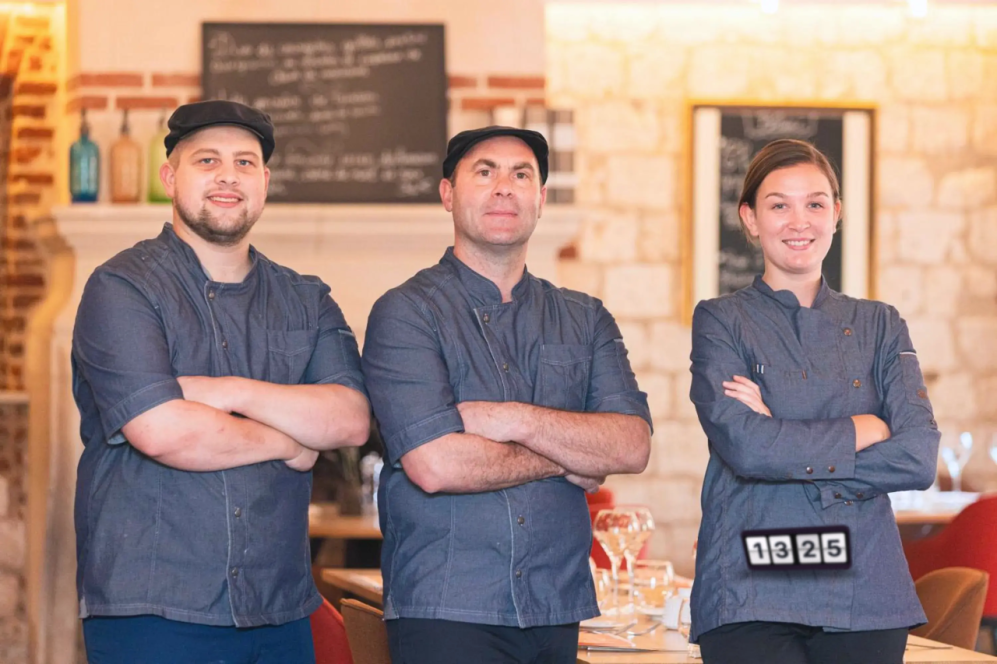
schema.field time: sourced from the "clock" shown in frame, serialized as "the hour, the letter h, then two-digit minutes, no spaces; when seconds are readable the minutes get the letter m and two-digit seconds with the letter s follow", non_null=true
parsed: 13h25
